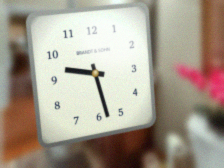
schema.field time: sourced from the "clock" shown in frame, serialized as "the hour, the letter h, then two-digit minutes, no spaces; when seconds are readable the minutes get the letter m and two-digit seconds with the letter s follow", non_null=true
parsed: 9h28
